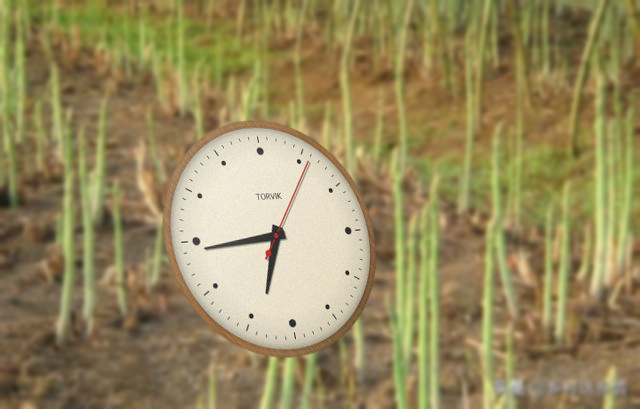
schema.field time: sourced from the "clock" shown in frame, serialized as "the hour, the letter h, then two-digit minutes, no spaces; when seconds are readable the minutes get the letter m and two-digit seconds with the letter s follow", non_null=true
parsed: 6h44m06s
